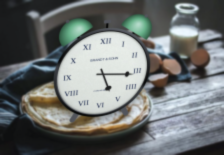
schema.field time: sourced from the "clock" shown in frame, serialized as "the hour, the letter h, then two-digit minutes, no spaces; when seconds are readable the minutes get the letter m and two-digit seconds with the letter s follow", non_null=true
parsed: 5h16
